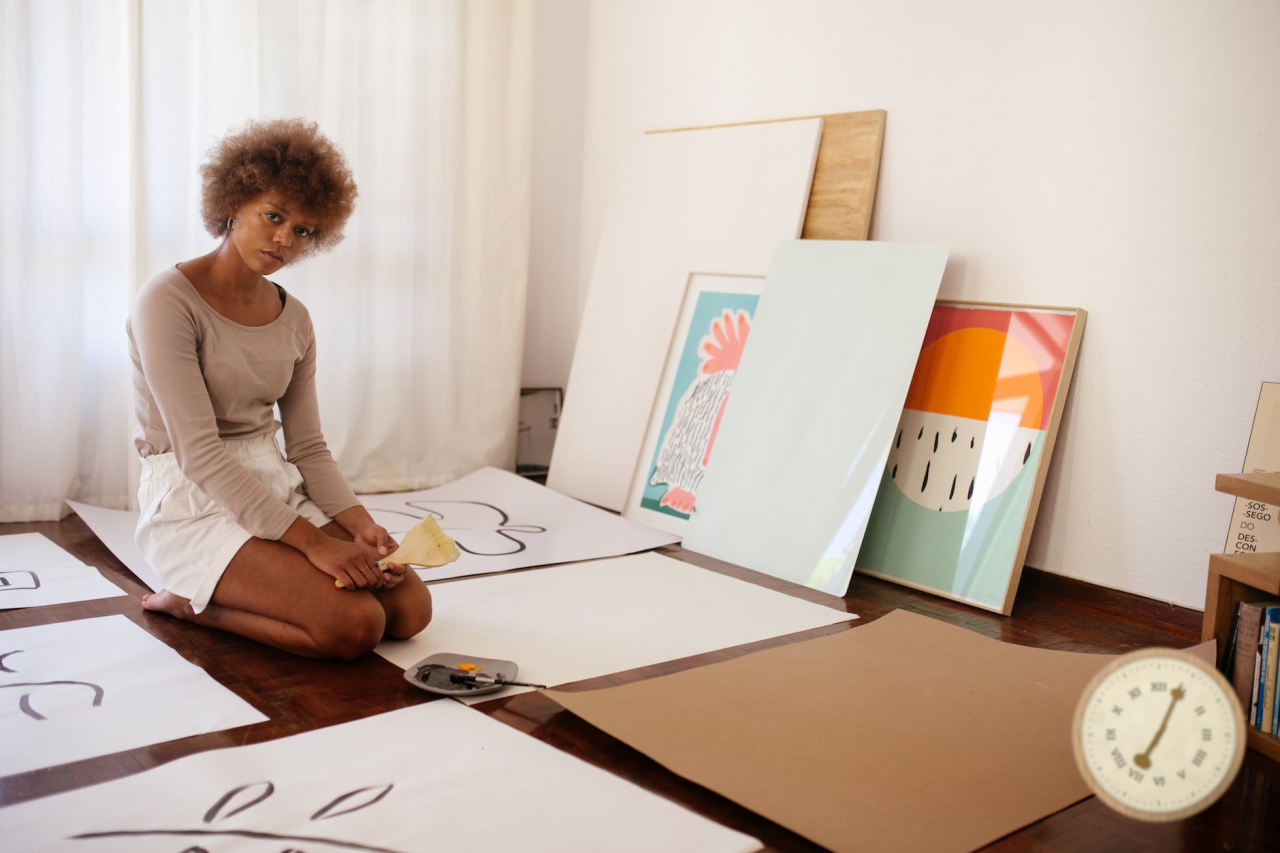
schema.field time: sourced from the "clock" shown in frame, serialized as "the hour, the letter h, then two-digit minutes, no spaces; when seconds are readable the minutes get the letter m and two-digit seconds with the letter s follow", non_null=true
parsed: 7h04
